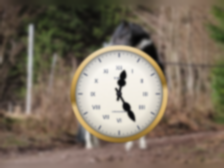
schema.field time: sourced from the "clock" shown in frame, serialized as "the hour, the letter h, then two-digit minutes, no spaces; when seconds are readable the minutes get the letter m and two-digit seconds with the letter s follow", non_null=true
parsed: 12h25
